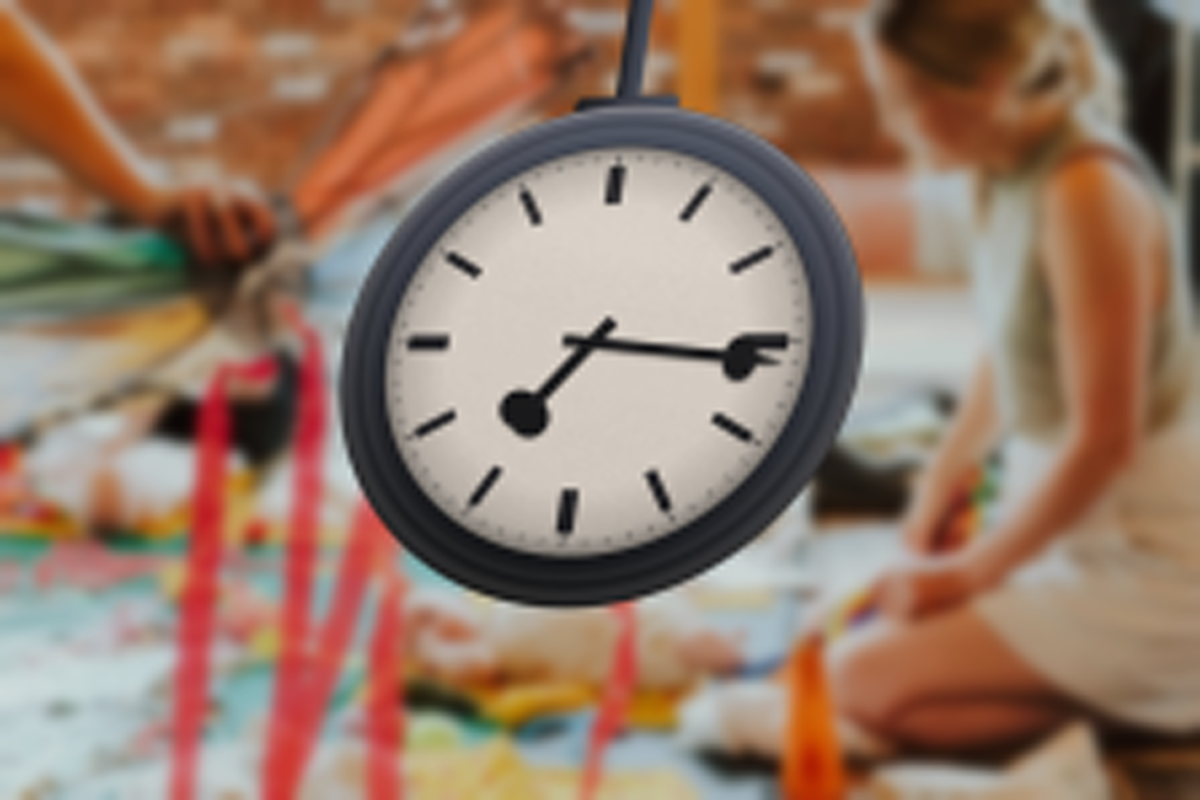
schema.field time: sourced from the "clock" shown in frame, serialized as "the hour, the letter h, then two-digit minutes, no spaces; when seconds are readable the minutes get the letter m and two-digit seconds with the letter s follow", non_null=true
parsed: 7h16
